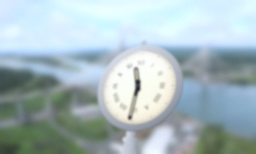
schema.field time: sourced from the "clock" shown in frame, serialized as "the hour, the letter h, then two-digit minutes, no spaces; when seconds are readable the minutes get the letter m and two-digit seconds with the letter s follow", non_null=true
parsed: 11h31
